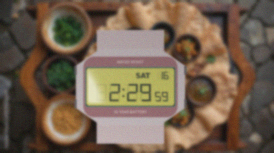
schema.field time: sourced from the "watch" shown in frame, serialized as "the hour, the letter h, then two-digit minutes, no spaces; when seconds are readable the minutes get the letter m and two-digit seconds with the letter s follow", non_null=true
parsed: 2h29
